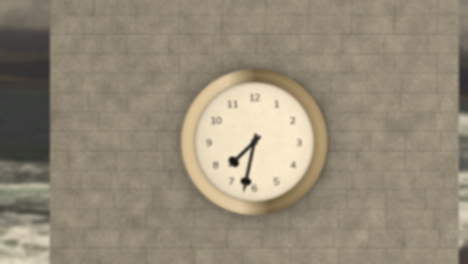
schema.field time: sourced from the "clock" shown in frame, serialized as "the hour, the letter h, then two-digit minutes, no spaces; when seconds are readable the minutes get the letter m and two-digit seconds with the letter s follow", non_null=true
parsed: 7h32
